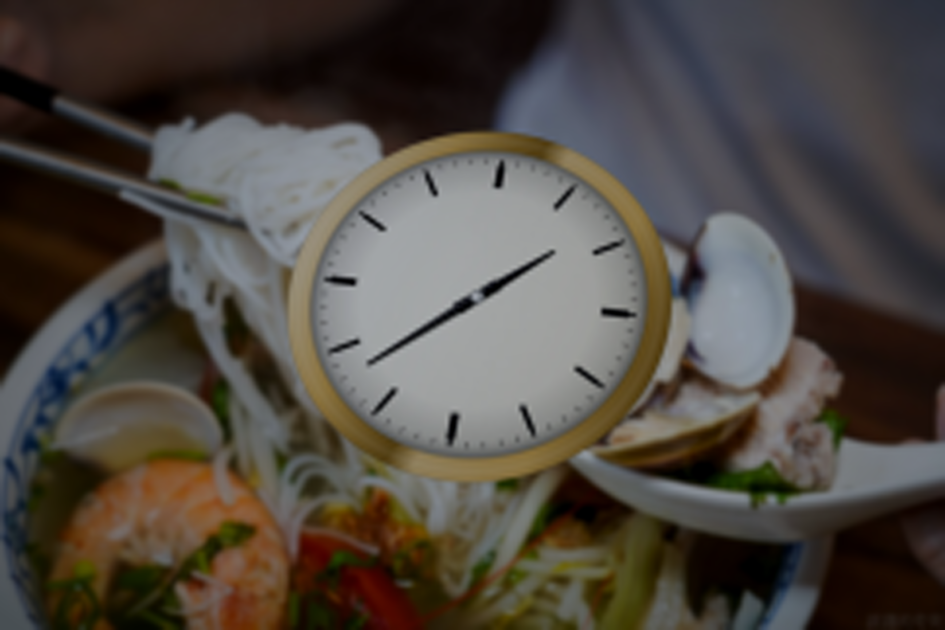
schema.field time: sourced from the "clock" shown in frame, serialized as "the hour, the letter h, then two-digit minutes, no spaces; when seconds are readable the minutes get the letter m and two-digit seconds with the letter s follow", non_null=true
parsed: 1h38
